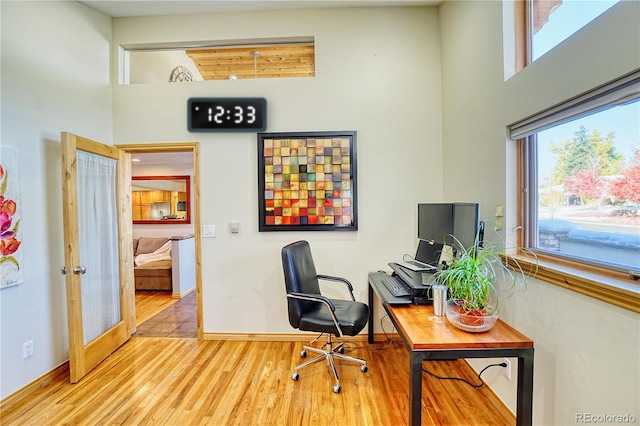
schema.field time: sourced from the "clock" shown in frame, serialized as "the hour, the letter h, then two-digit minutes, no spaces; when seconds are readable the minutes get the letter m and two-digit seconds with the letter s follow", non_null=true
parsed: 12h33
